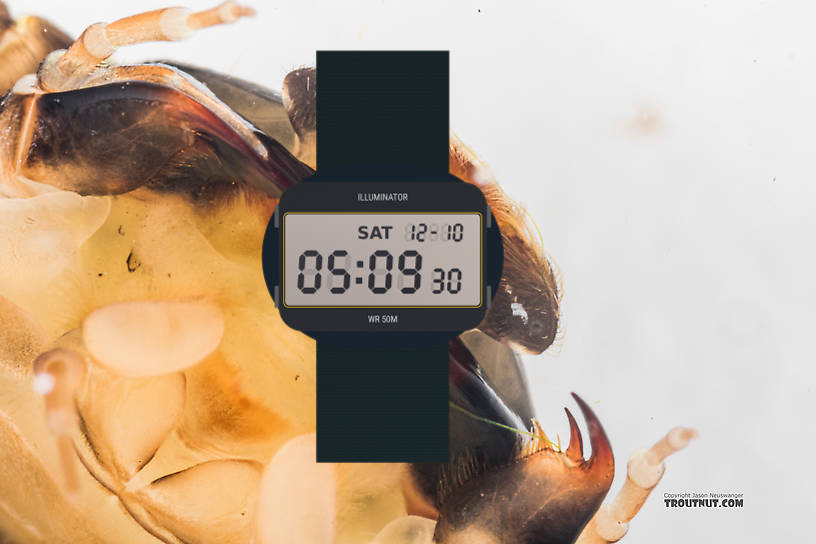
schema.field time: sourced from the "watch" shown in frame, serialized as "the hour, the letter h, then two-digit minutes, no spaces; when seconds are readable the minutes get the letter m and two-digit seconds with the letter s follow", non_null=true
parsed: 5h09m30s
